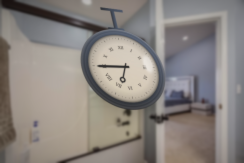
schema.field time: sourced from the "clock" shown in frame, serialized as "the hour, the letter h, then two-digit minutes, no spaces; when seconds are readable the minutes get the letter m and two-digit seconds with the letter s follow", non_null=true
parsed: 6h45
